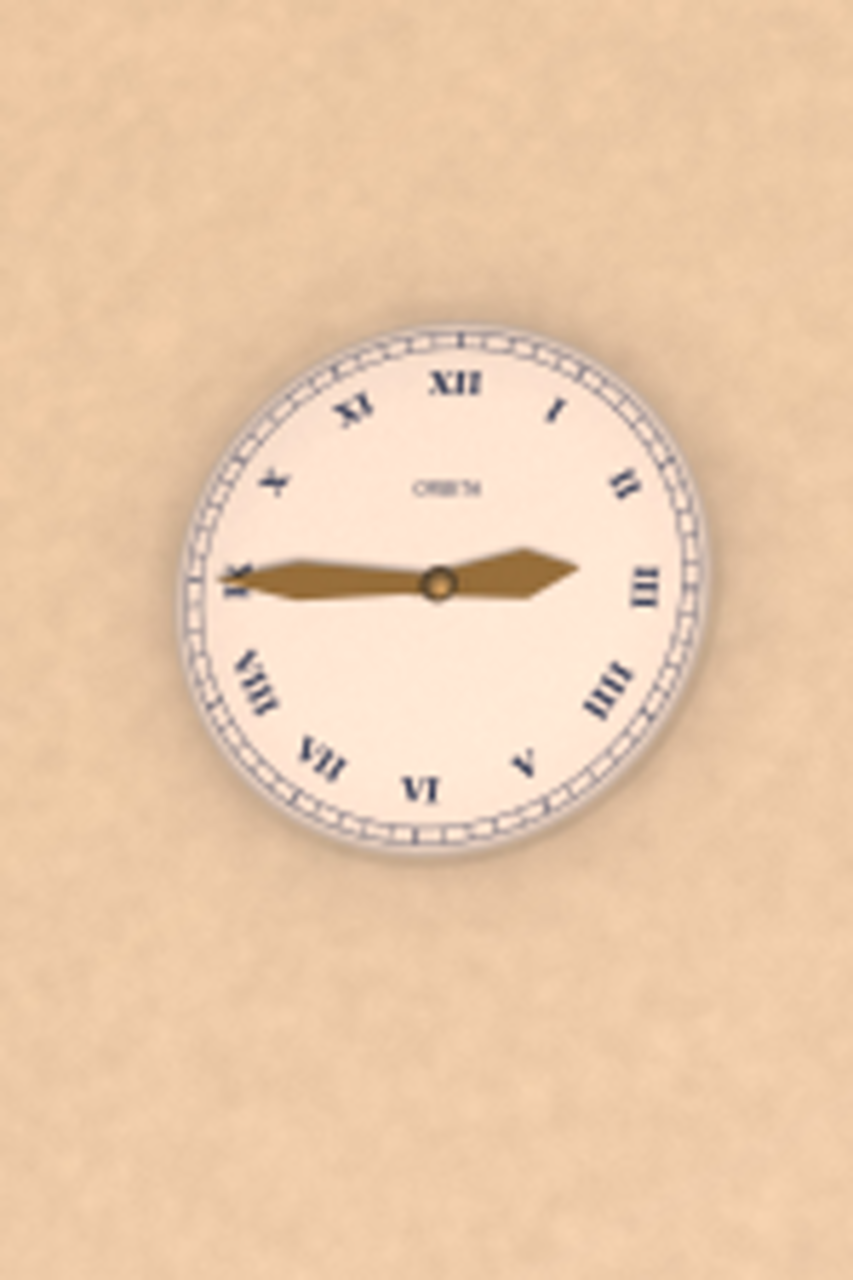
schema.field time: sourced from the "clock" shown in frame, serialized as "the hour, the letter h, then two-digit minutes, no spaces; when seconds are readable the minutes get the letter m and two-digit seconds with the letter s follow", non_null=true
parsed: 2h45
